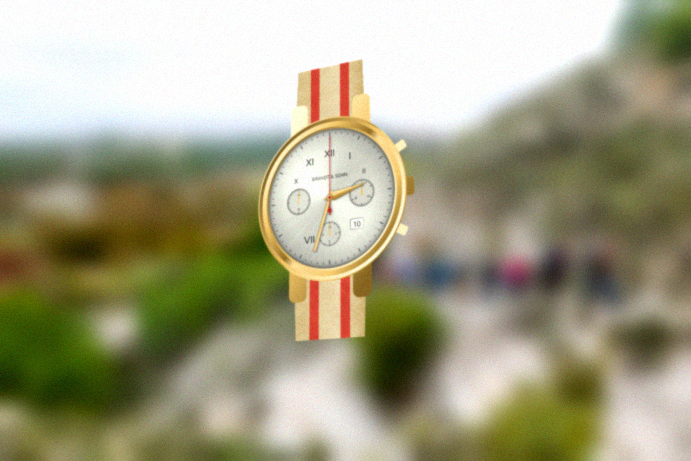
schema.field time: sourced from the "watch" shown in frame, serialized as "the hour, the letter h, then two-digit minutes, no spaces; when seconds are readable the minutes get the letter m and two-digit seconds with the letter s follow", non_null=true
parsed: 2h33
